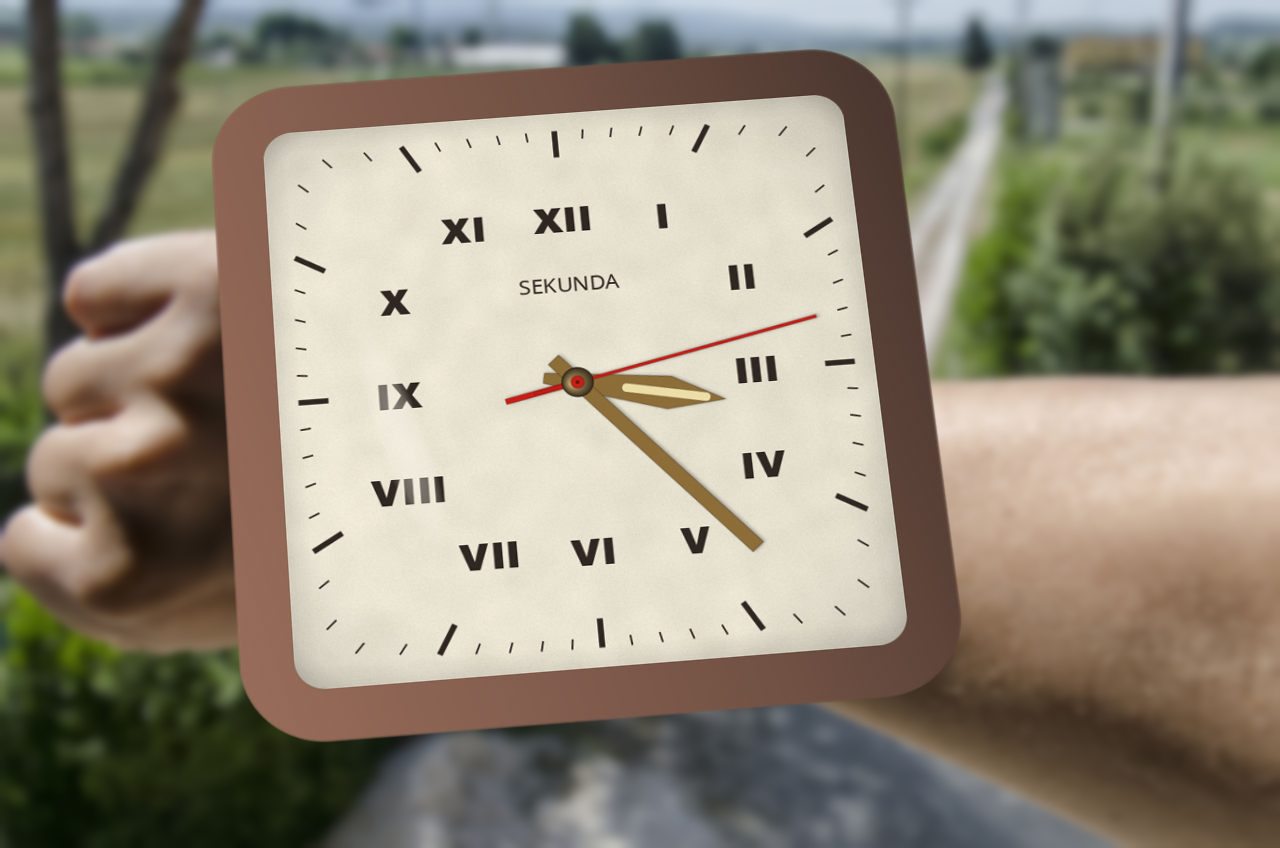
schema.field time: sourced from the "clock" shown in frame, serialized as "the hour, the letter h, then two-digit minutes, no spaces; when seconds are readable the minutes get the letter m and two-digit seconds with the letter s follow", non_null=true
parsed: 3h23m13s
